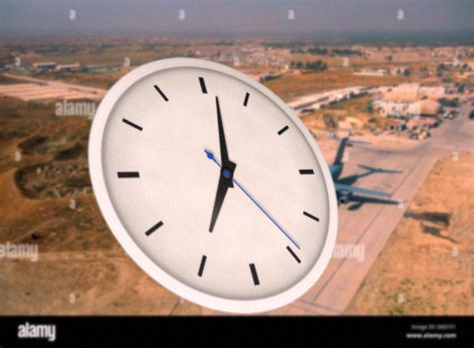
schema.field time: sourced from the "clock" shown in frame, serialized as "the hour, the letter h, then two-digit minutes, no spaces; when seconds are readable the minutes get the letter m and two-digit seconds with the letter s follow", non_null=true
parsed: 7h01m24s
